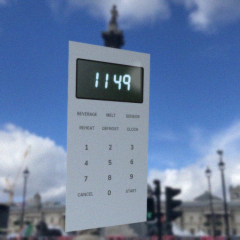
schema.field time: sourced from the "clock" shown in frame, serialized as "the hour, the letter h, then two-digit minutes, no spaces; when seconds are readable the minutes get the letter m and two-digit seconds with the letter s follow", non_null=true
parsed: 11h49
